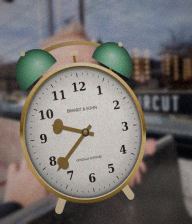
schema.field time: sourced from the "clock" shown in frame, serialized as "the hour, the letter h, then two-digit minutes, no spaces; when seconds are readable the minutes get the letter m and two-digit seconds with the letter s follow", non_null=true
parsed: 9h38
